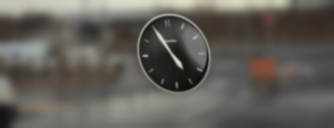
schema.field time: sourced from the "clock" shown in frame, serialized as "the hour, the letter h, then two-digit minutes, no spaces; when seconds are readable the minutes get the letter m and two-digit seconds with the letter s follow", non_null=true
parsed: 4h55
